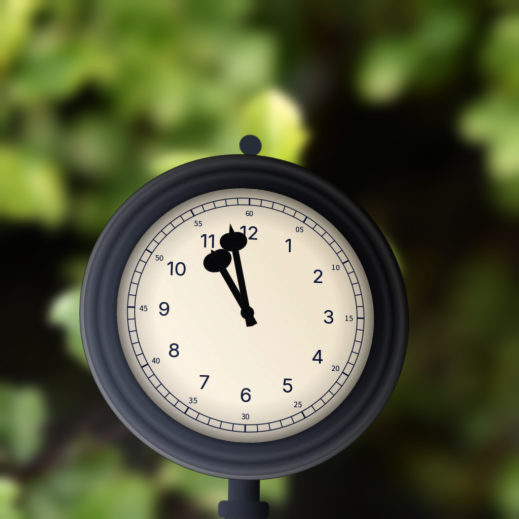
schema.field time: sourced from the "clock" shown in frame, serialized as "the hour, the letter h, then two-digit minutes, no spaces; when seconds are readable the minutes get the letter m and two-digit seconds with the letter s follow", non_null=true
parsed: 10h58
